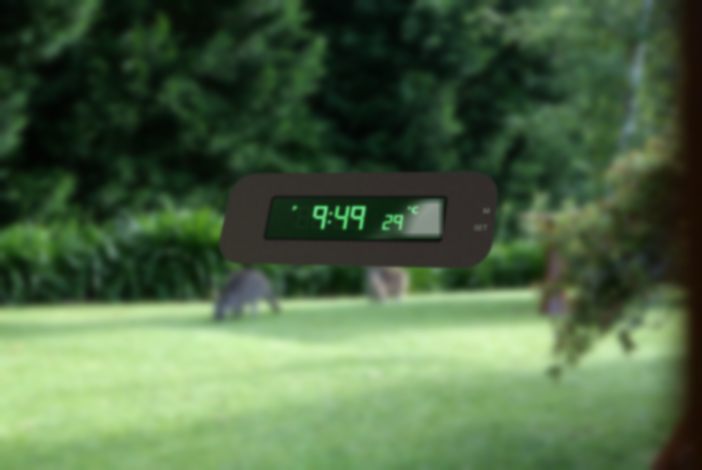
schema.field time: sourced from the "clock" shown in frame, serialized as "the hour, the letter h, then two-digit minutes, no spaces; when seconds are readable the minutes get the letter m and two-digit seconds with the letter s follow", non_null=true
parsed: 9h49
